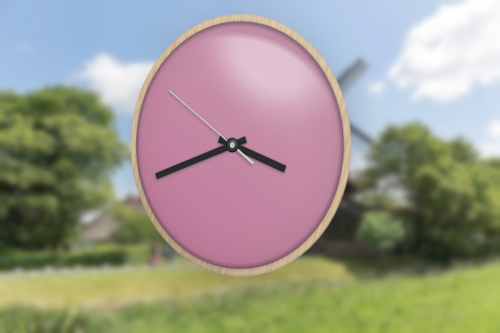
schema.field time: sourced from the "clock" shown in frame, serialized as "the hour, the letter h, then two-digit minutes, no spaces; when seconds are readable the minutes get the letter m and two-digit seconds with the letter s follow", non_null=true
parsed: 3h41m51s
